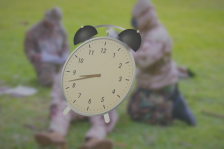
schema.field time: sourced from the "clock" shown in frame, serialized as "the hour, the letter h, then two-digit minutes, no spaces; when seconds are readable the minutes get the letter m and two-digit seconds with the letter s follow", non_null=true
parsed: 8h42
